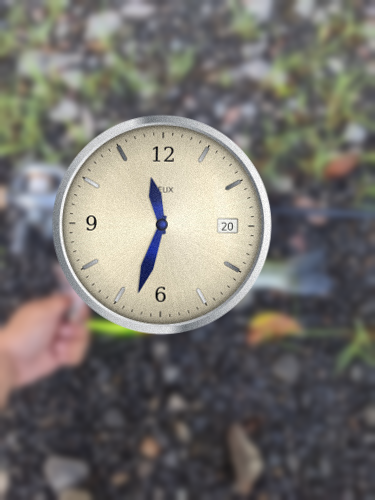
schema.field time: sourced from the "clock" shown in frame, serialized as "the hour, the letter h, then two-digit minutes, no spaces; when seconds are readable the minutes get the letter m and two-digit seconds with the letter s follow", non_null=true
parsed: 11h33
